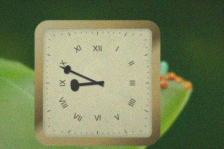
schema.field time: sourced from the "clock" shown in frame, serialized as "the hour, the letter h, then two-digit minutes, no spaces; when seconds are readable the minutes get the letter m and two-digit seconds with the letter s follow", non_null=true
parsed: 8h49
